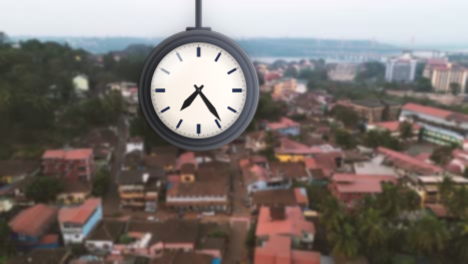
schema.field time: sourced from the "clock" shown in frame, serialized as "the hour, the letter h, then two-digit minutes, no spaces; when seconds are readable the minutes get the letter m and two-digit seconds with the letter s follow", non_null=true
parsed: 7h24
